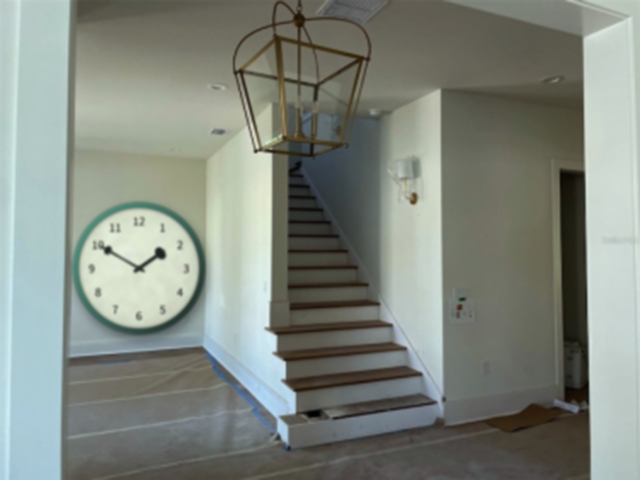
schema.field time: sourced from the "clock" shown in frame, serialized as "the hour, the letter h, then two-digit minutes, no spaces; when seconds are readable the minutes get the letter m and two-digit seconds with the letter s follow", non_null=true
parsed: 1h50
